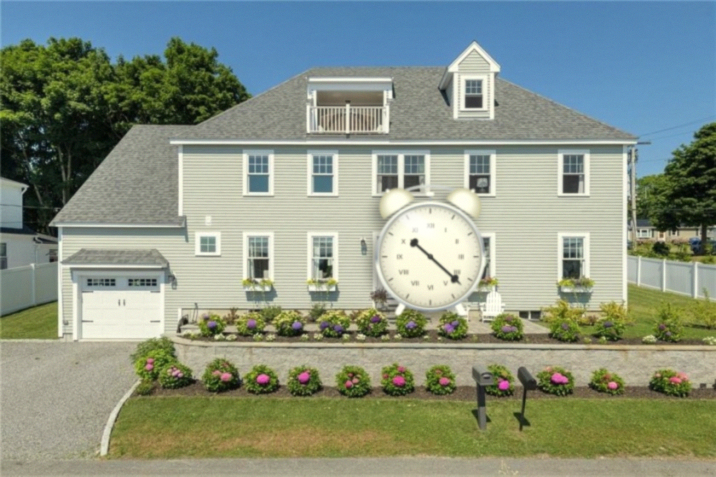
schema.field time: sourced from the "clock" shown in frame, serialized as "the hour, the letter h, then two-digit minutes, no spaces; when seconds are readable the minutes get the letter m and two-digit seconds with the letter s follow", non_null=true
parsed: 10h22
